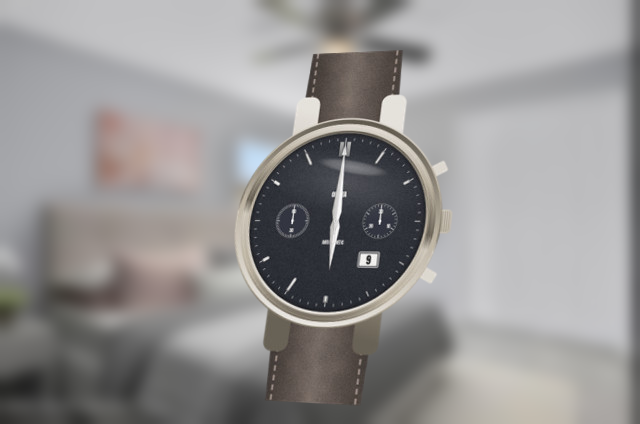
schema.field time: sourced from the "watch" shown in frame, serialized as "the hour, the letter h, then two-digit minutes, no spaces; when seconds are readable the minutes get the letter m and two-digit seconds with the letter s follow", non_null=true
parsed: 6h00
